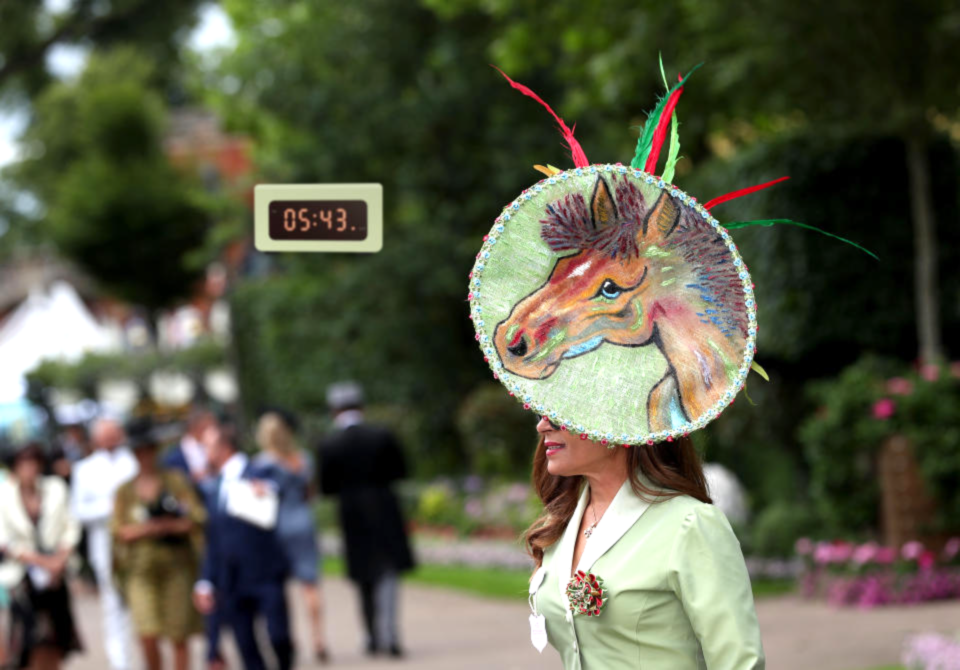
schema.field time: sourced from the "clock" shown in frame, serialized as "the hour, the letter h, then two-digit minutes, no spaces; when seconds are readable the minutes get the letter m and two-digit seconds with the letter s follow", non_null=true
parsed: 5h43
